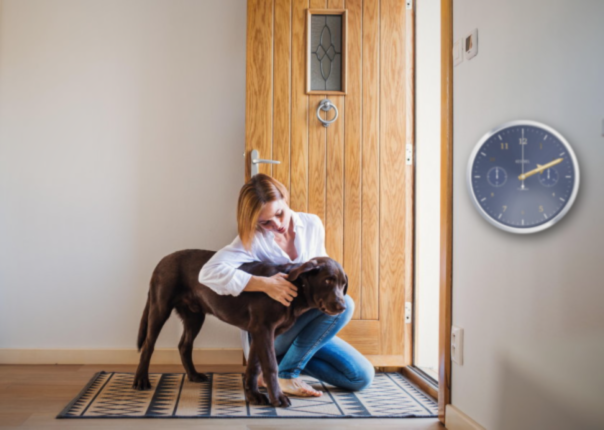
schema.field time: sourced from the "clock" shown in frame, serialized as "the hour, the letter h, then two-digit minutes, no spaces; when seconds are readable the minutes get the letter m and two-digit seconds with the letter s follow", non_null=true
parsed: 2h11
